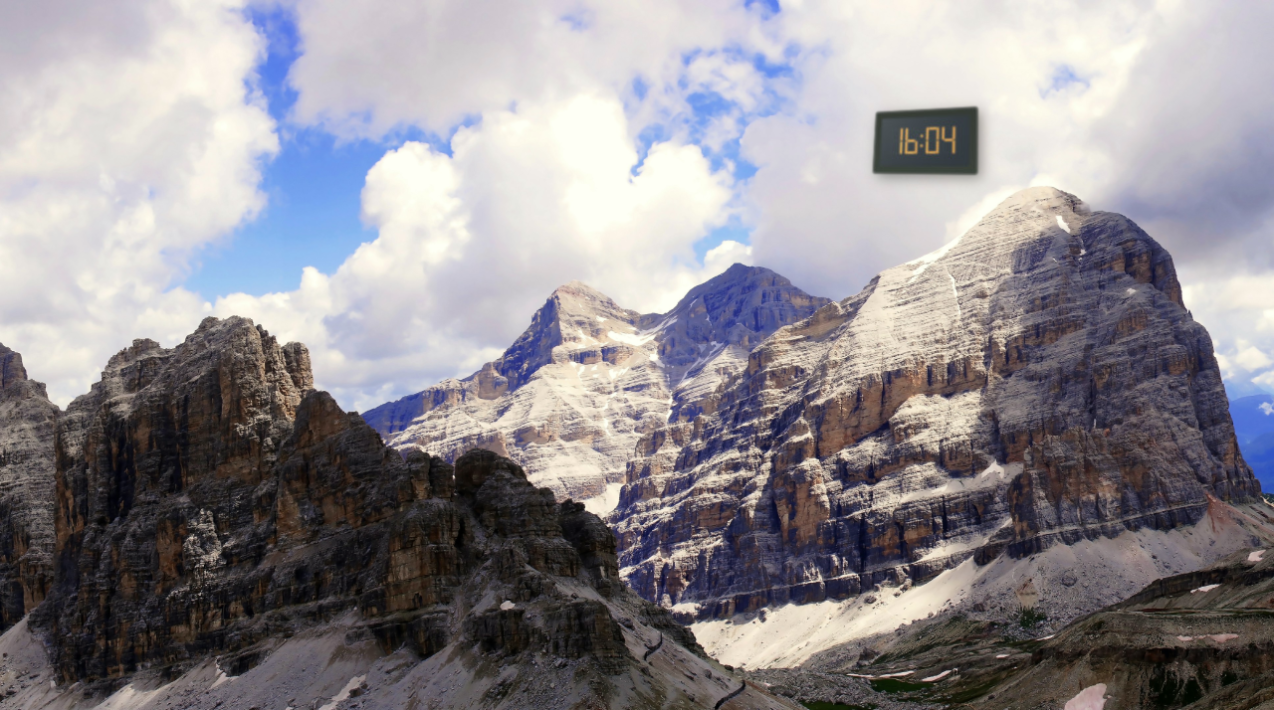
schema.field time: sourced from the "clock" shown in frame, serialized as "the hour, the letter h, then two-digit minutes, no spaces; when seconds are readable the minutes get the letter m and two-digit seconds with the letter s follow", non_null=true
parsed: 16h04
